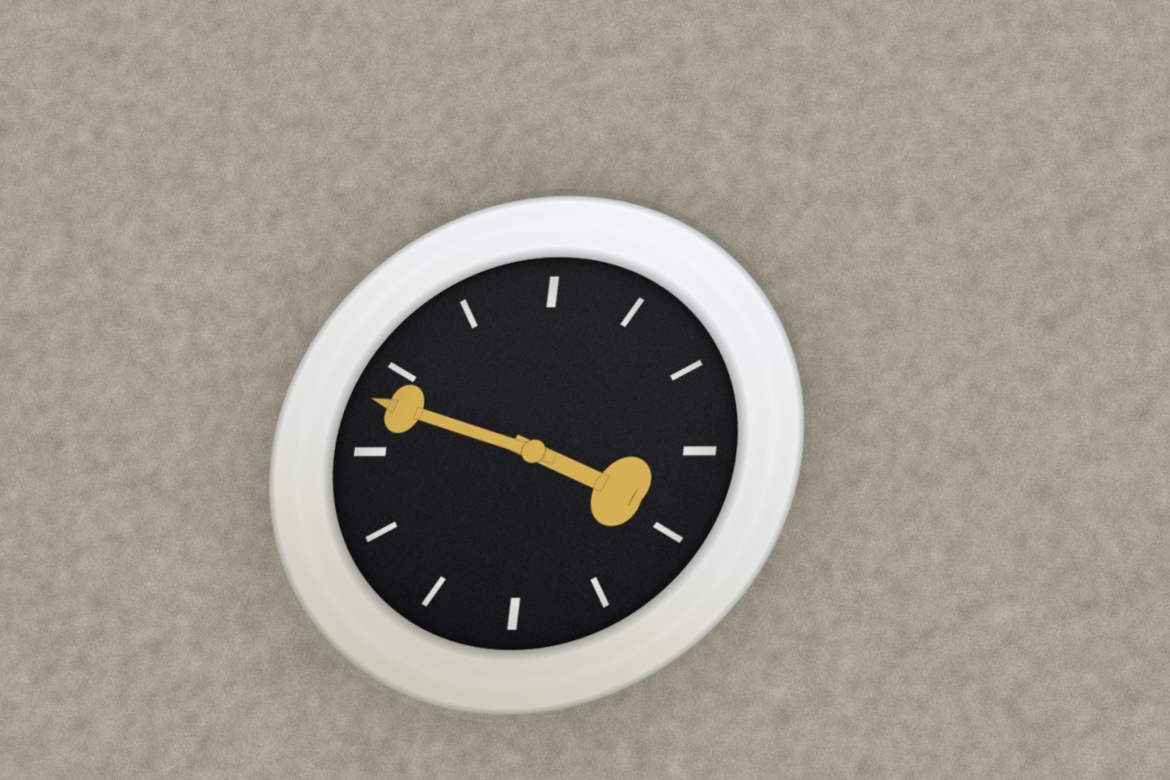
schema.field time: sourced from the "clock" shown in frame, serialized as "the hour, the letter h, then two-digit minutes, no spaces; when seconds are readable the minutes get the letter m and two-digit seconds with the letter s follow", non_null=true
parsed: 3h48
